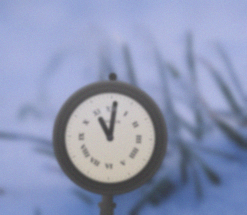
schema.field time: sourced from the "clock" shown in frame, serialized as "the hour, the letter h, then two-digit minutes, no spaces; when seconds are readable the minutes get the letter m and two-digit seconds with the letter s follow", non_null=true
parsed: 11h01
